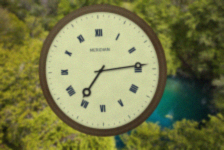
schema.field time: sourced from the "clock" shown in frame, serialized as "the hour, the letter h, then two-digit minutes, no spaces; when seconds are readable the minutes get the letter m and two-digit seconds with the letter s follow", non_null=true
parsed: 7h14
